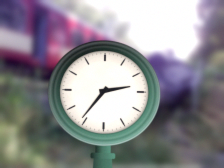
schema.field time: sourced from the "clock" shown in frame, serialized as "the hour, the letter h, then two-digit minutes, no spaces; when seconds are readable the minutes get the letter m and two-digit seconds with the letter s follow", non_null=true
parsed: 2h36
